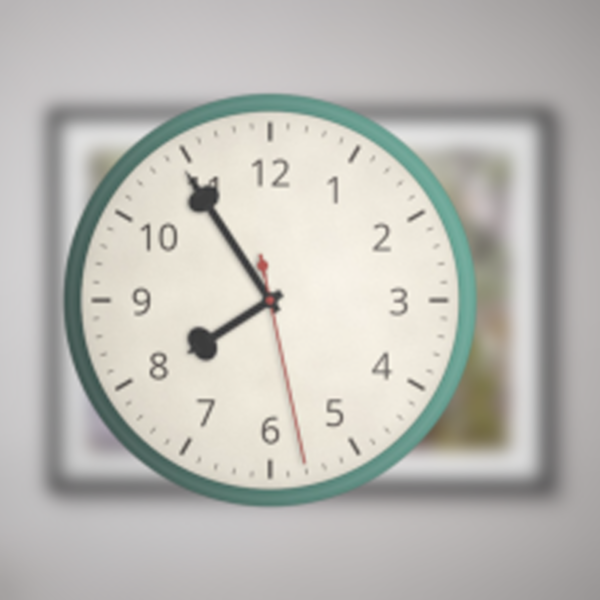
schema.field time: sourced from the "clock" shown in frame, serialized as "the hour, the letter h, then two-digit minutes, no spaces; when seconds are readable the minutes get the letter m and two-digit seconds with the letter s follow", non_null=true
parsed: 7h54m28s
